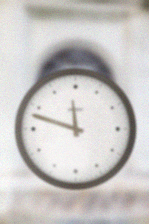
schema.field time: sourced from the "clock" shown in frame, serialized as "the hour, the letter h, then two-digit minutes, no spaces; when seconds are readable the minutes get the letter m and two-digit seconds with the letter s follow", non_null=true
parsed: 11h48
